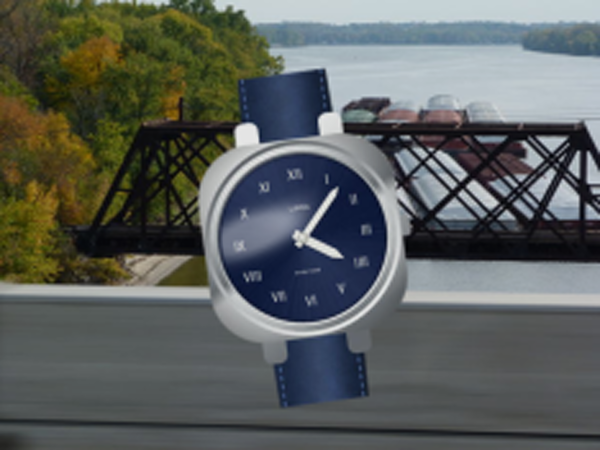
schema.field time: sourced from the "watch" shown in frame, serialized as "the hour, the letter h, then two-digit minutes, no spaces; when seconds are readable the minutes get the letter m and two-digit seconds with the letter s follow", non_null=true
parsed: 4h07
